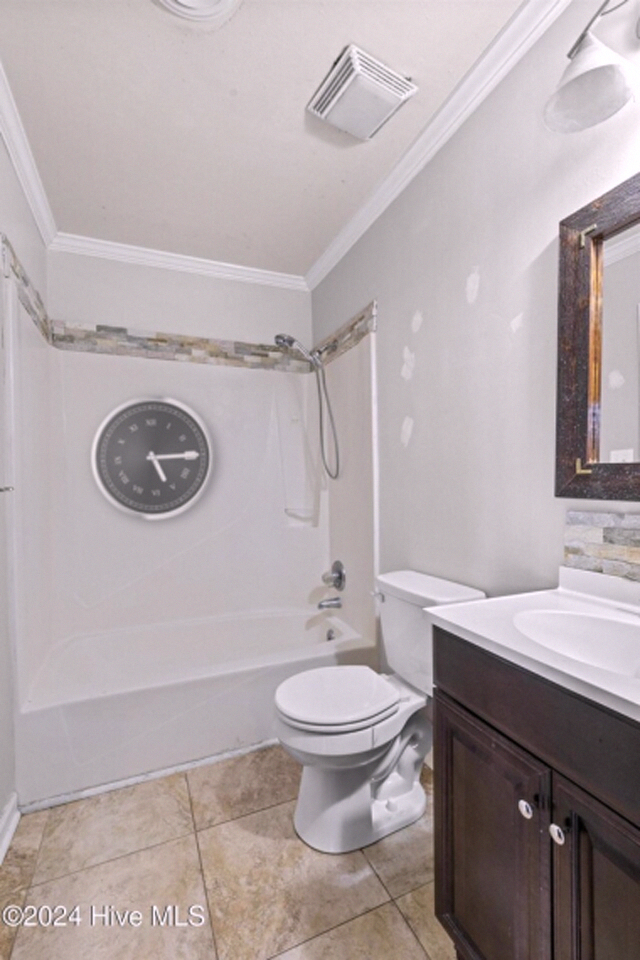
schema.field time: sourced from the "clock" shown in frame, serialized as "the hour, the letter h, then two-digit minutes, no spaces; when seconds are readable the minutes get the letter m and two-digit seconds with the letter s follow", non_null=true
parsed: 5h15
